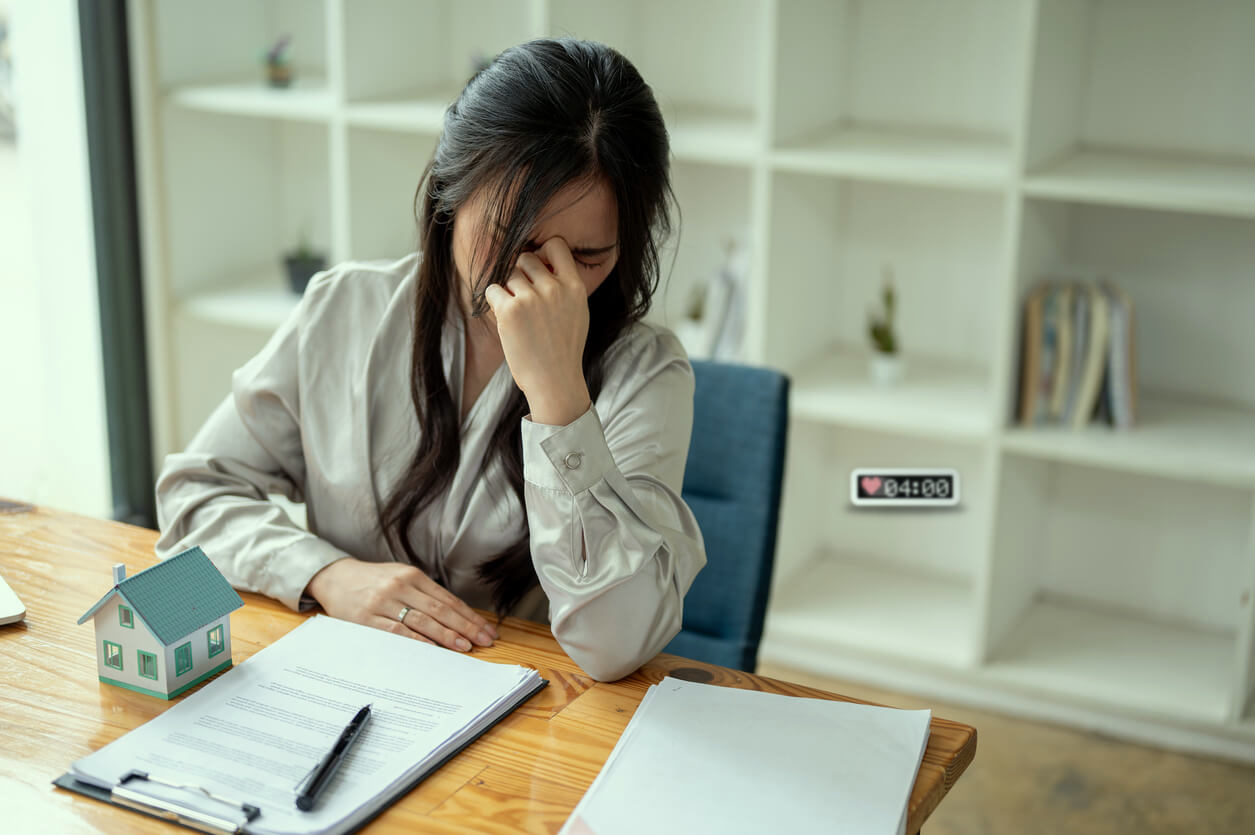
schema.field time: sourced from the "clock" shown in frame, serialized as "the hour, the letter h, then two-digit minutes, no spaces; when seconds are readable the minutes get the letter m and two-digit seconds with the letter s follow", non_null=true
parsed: 4h00
